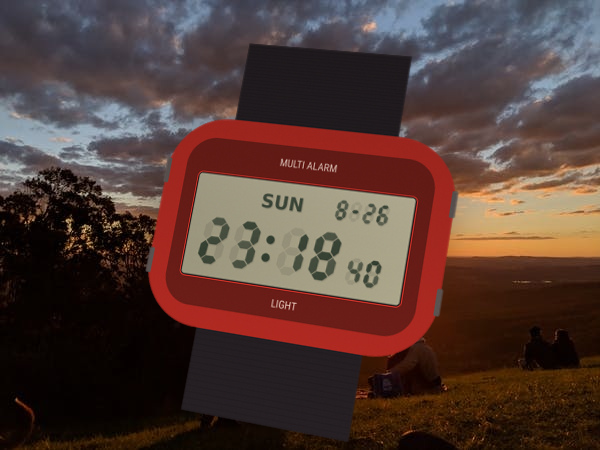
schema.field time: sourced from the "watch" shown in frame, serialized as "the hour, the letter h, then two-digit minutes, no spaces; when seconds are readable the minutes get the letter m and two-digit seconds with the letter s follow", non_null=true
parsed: 23h18m40s
